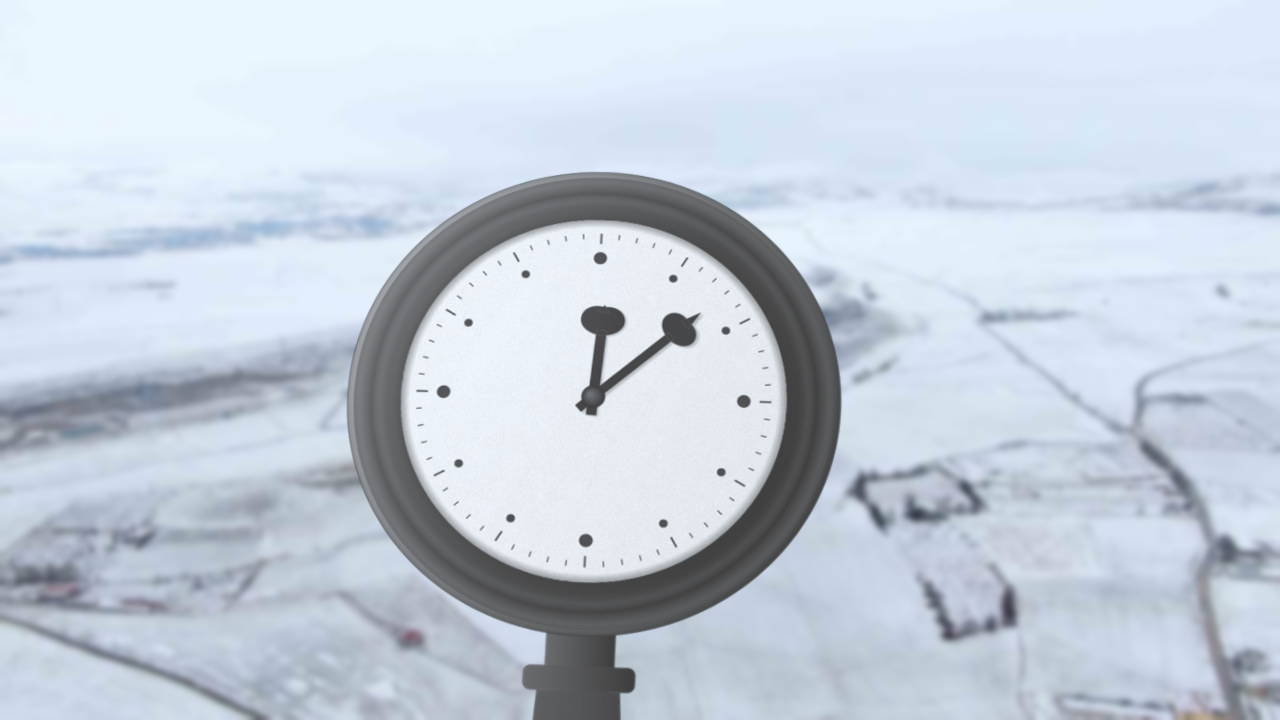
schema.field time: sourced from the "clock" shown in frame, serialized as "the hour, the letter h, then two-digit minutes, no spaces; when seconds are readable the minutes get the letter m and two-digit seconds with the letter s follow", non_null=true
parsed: 12h08
